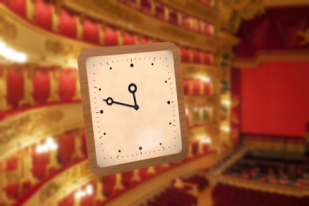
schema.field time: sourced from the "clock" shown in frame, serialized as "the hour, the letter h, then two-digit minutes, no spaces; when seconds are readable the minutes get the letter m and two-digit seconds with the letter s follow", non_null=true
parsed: 11h48
